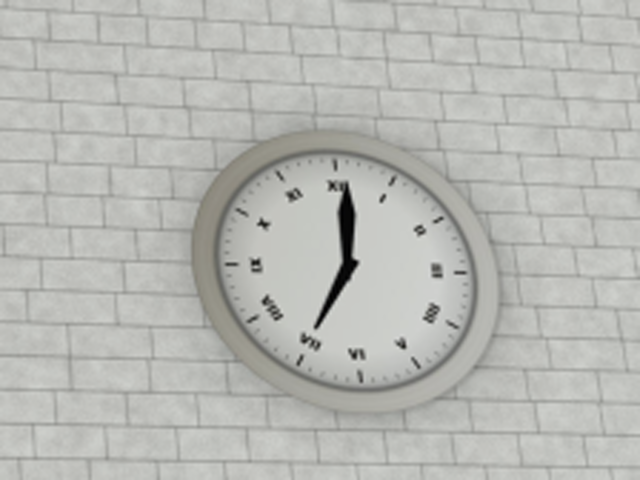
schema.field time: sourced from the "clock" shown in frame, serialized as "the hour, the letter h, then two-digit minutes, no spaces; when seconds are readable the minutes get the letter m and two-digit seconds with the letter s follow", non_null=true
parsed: 7h01
